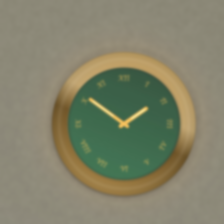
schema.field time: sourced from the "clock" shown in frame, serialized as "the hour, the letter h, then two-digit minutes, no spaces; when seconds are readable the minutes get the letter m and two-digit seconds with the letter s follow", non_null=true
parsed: 1h51
